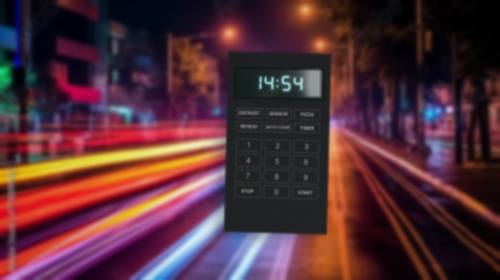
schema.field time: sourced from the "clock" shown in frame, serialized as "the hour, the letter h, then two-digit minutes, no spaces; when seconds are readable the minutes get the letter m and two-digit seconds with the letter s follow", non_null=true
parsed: 14h54
